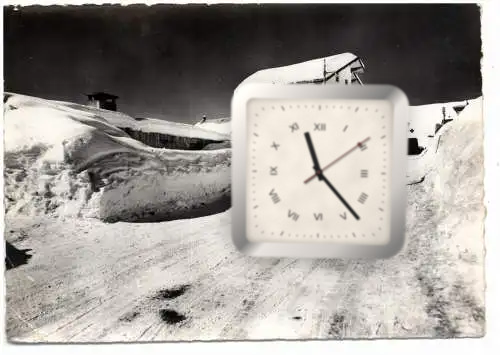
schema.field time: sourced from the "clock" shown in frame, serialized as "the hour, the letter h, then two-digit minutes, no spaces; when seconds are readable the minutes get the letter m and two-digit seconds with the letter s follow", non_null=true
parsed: 11h23m09s
